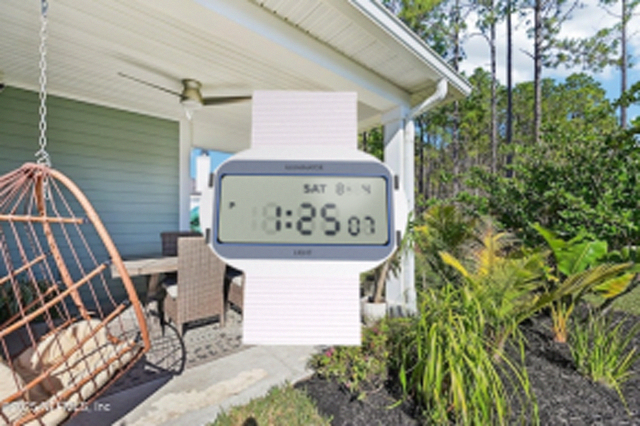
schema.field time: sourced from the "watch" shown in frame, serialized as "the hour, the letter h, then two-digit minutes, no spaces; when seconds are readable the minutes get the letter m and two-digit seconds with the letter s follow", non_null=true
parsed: 1h25m07s
